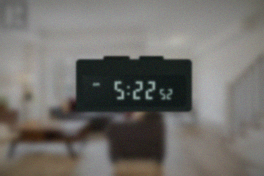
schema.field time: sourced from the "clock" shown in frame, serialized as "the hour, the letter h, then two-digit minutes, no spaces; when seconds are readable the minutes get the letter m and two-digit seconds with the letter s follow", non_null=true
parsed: 5h22
